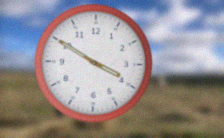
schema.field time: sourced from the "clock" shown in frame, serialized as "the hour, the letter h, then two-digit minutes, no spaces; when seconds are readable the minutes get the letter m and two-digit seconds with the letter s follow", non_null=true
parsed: 3h50
